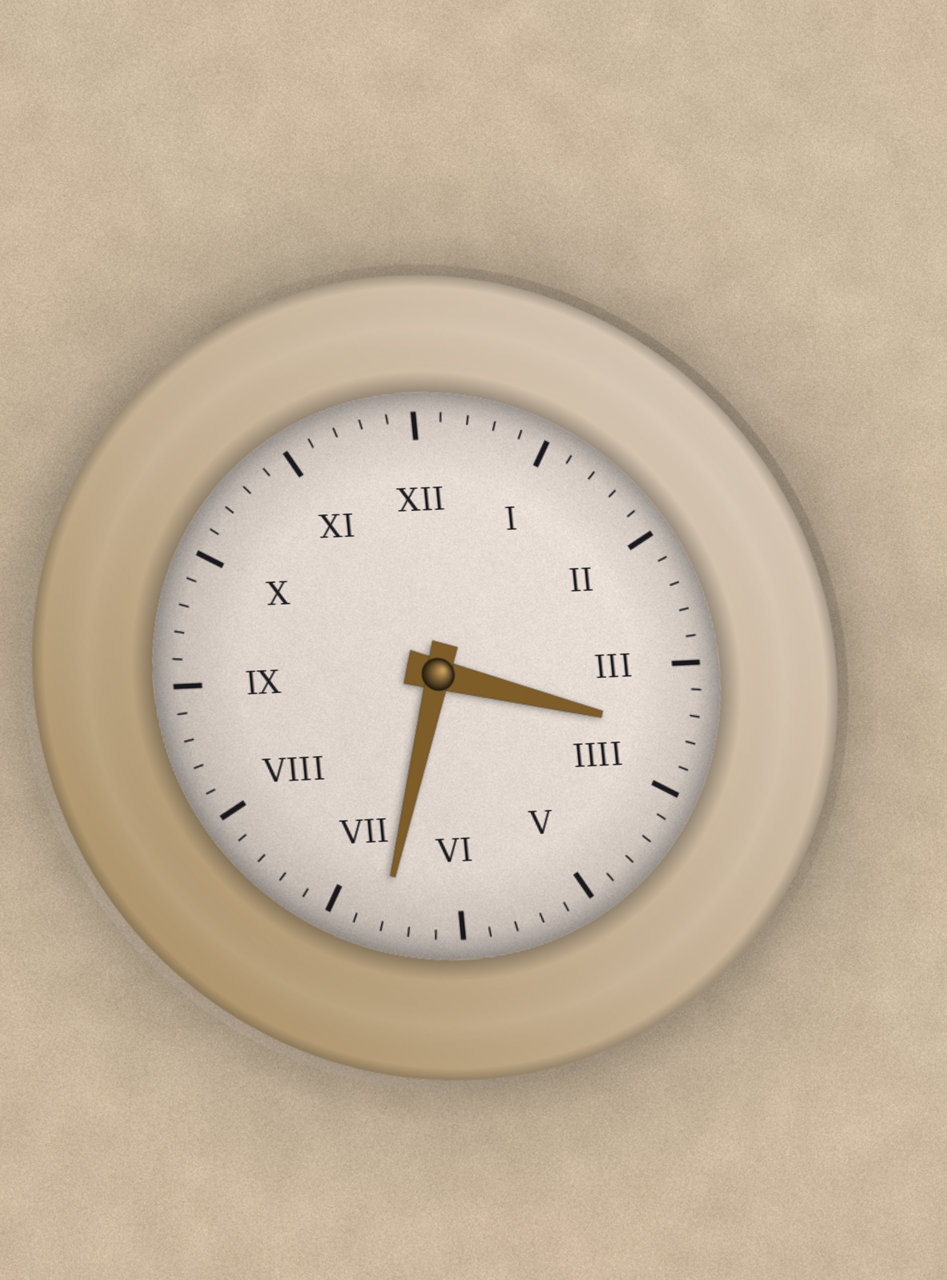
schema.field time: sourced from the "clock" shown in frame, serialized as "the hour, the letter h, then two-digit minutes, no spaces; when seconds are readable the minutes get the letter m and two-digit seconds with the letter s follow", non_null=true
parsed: 3h33
